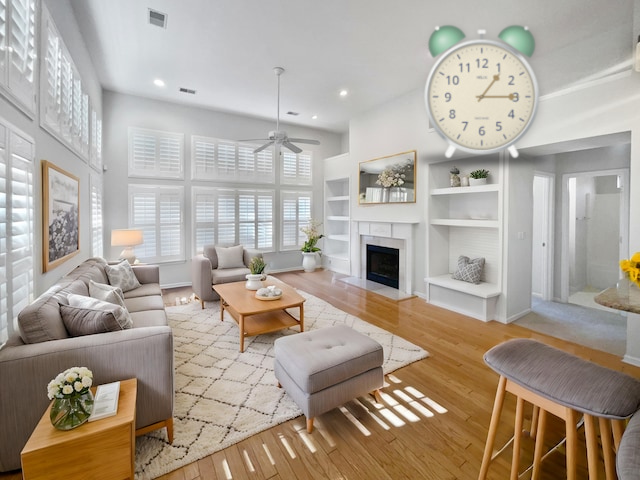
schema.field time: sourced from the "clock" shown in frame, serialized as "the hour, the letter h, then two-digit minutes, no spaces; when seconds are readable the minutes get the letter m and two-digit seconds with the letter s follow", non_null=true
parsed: 1h15
